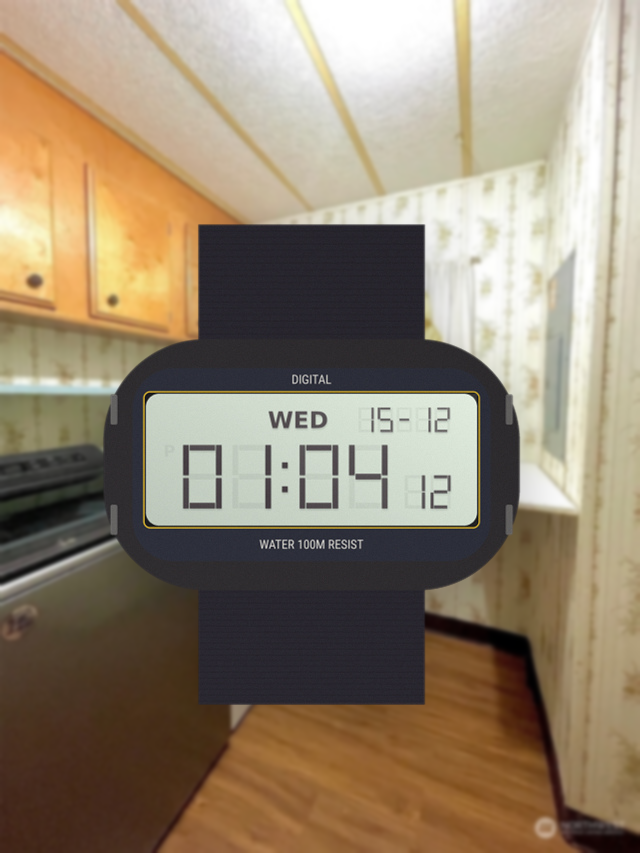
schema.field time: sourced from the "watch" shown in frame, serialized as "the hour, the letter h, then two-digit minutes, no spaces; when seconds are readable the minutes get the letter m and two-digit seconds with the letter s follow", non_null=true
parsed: 1h04m12s
